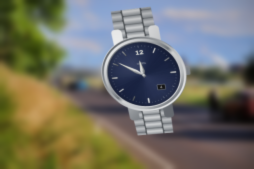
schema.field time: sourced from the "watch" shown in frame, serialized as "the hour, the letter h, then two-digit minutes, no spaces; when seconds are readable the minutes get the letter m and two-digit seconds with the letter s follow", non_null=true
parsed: 11h51
